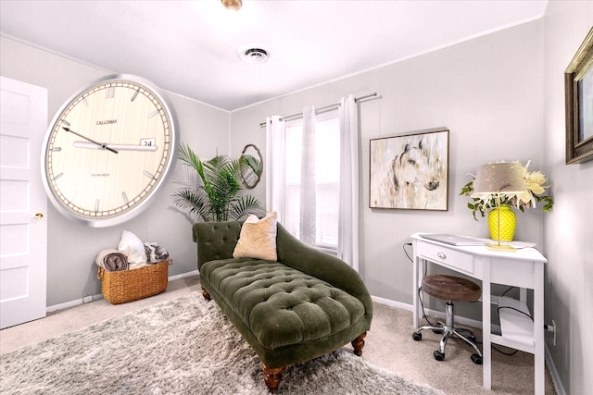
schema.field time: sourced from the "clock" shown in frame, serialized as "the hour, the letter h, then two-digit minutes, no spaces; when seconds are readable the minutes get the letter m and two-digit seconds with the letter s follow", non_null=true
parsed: 9h15m49s
